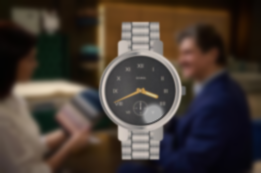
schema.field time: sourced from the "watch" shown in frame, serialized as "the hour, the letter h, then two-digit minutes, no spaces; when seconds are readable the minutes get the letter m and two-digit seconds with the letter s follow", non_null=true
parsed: 3h41
